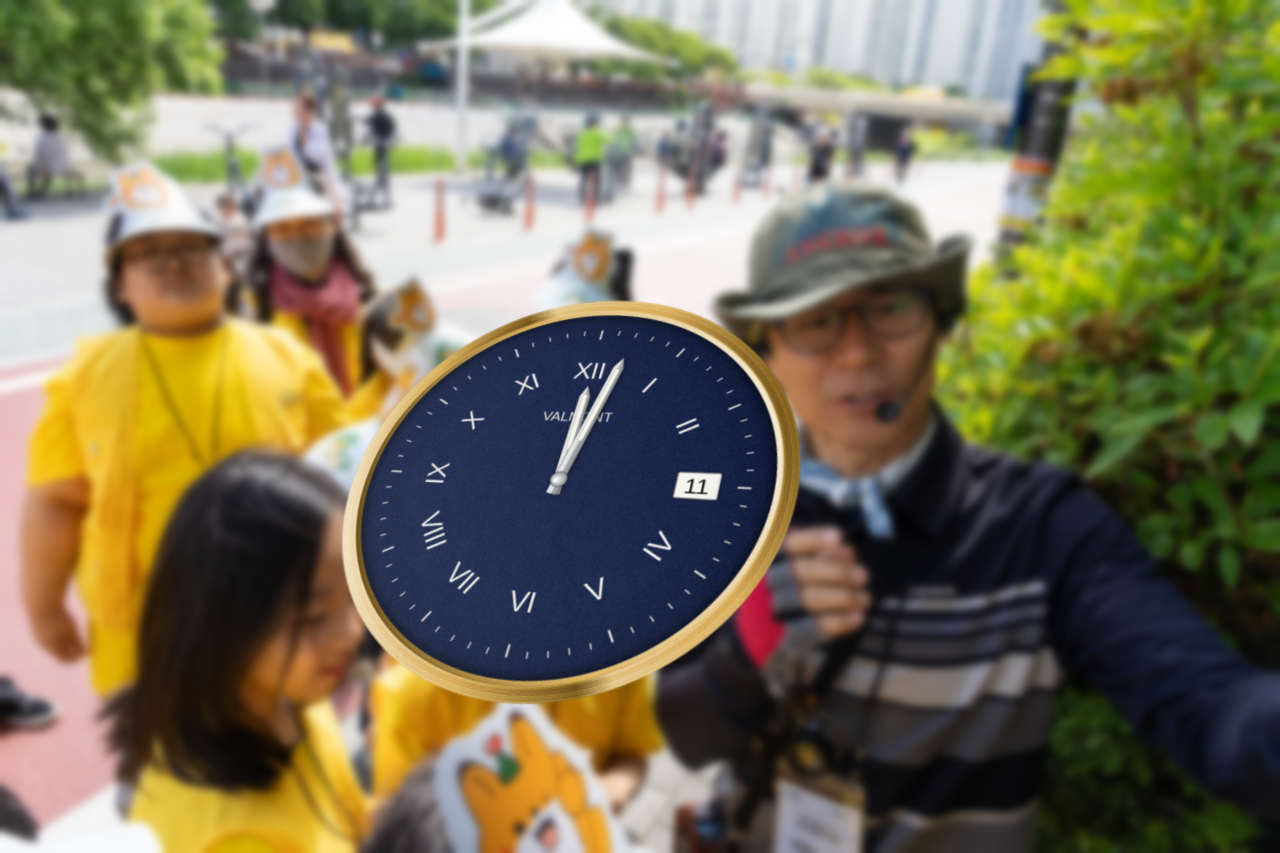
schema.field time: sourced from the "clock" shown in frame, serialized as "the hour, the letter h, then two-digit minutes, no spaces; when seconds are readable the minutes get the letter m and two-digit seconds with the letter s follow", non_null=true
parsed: 12h02
